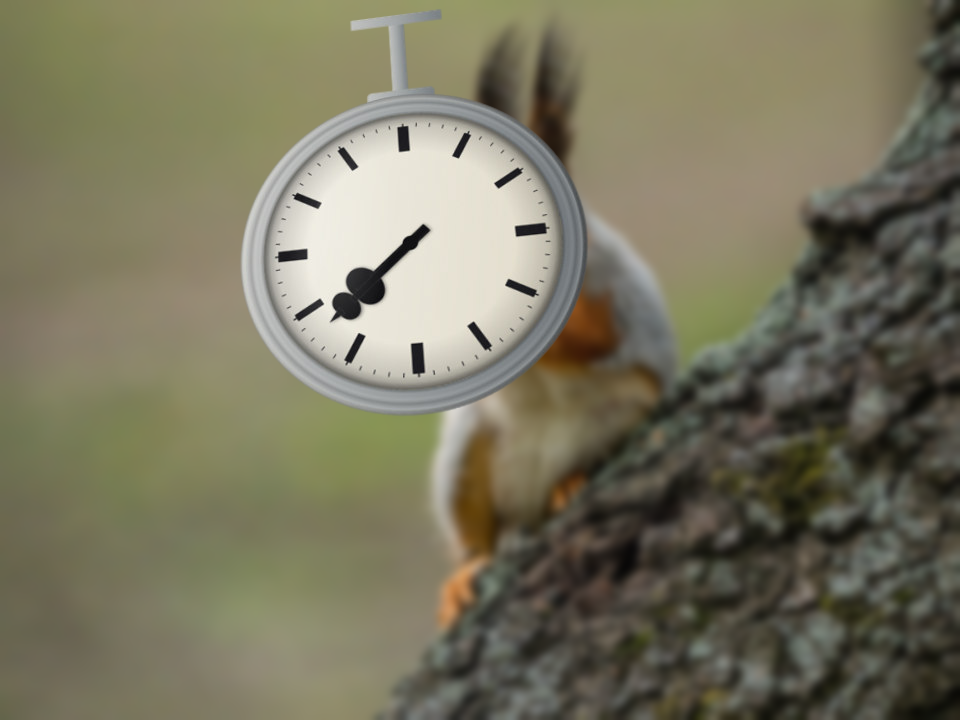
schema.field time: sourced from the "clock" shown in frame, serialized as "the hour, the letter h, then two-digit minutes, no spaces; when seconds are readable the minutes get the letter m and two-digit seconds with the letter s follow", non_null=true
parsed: 7h38
